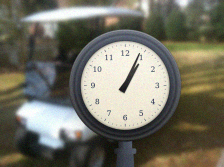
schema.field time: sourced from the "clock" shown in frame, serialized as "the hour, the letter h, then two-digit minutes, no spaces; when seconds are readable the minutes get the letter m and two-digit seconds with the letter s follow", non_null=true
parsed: 1h04
